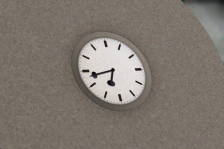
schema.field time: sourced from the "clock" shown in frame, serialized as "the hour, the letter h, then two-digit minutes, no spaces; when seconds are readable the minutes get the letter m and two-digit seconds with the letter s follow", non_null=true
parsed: 6h43
